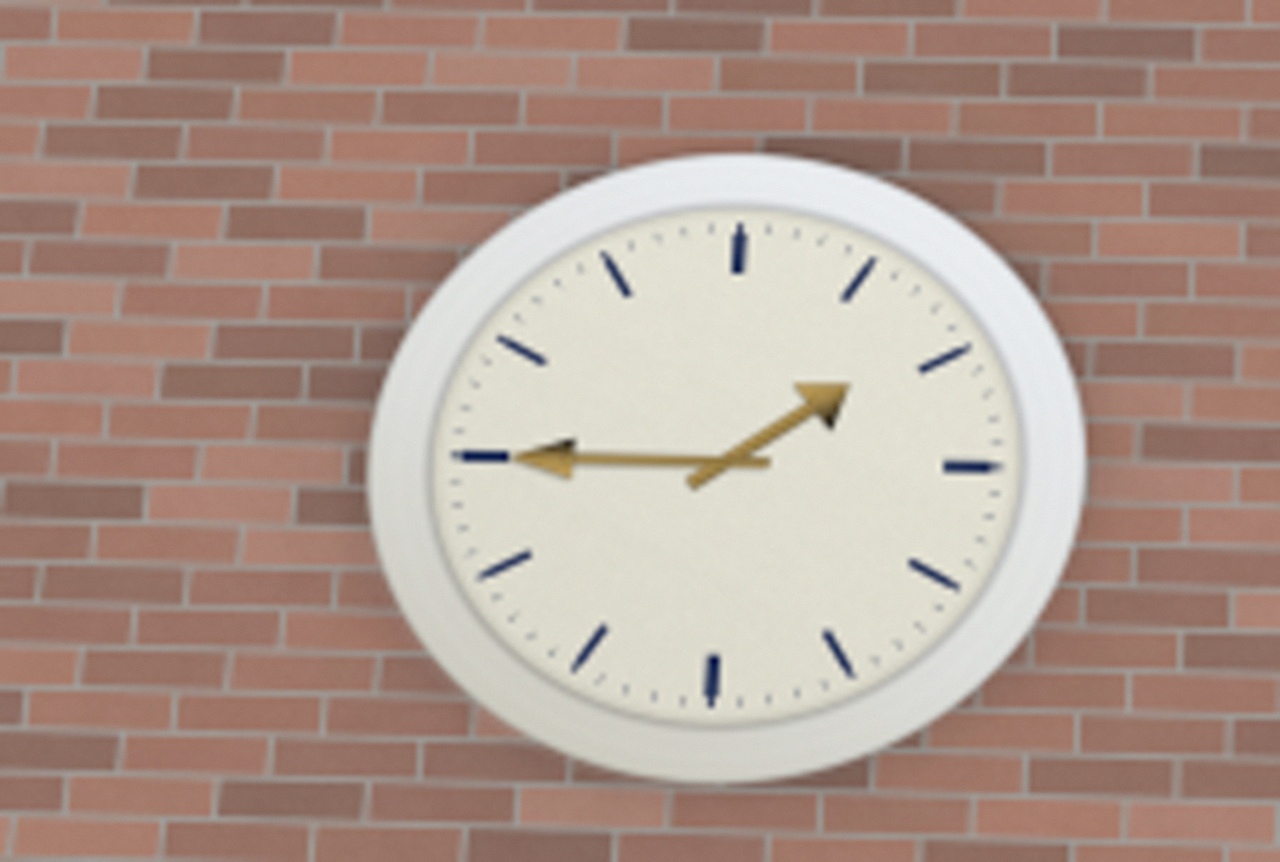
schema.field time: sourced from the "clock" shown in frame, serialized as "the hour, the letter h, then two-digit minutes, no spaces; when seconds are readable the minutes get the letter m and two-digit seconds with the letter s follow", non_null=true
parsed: 1h45
